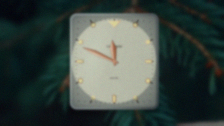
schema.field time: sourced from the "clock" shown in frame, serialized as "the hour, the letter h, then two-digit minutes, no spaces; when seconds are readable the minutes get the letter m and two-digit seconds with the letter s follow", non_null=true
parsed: 11h49
